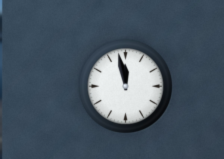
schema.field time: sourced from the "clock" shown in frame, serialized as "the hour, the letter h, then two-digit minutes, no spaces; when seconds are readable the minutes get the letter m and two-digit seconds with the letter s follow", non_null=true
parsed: 11h58
